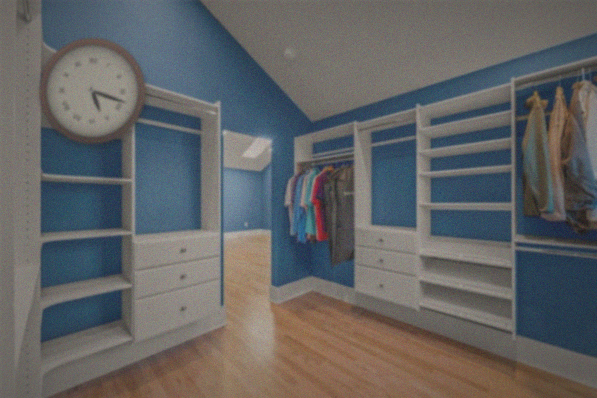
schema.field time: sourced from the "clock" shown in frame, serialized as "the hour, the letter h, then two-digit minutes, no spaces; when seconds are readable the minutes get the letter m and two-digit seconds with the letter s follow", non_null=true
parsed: 5h18
